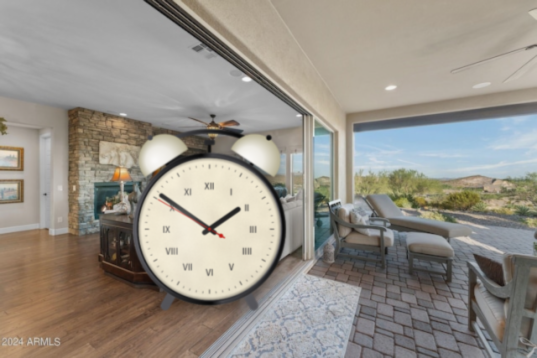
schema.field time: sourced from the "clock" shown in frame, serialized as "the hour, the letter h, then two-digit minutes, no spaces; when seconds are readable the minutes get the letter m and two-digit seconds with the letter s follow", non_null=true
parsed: 1h50m50s
